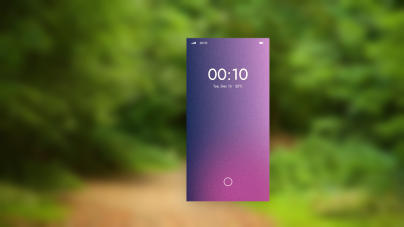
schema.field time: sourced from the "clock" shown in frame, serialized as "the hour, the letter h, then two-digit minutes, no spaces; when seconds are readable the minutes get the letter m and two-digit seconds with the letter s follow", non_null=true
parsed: 0h10
